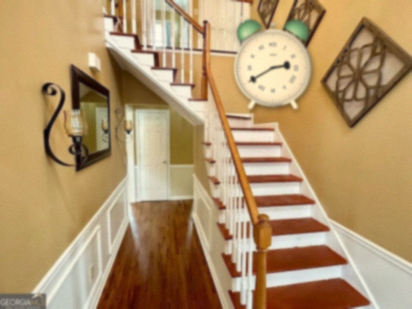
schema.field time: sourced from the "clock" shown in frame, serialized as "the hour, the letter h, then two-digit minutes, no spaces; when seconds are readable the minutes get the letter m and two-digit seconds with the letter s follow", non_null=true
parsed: 2h40
